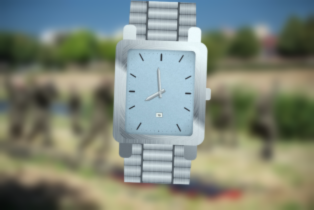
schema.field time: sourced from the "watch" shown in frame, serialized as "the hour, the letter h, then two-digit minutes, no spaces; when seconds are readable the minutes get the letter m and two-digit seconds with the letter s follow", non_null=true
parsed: 7h59
